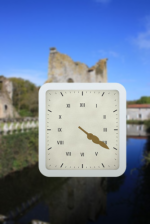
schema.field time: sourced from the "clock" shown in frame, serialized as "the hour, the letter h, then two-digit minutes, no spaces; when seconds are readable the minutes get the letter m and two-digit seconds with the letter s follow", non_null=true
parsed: 4h21
